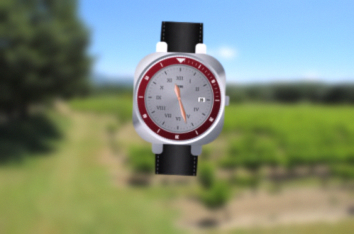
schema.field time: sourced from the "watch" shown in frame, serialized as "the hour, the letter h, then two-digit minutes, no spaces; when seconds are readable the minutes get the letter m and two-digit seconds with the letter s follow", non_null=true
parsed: 11h27
